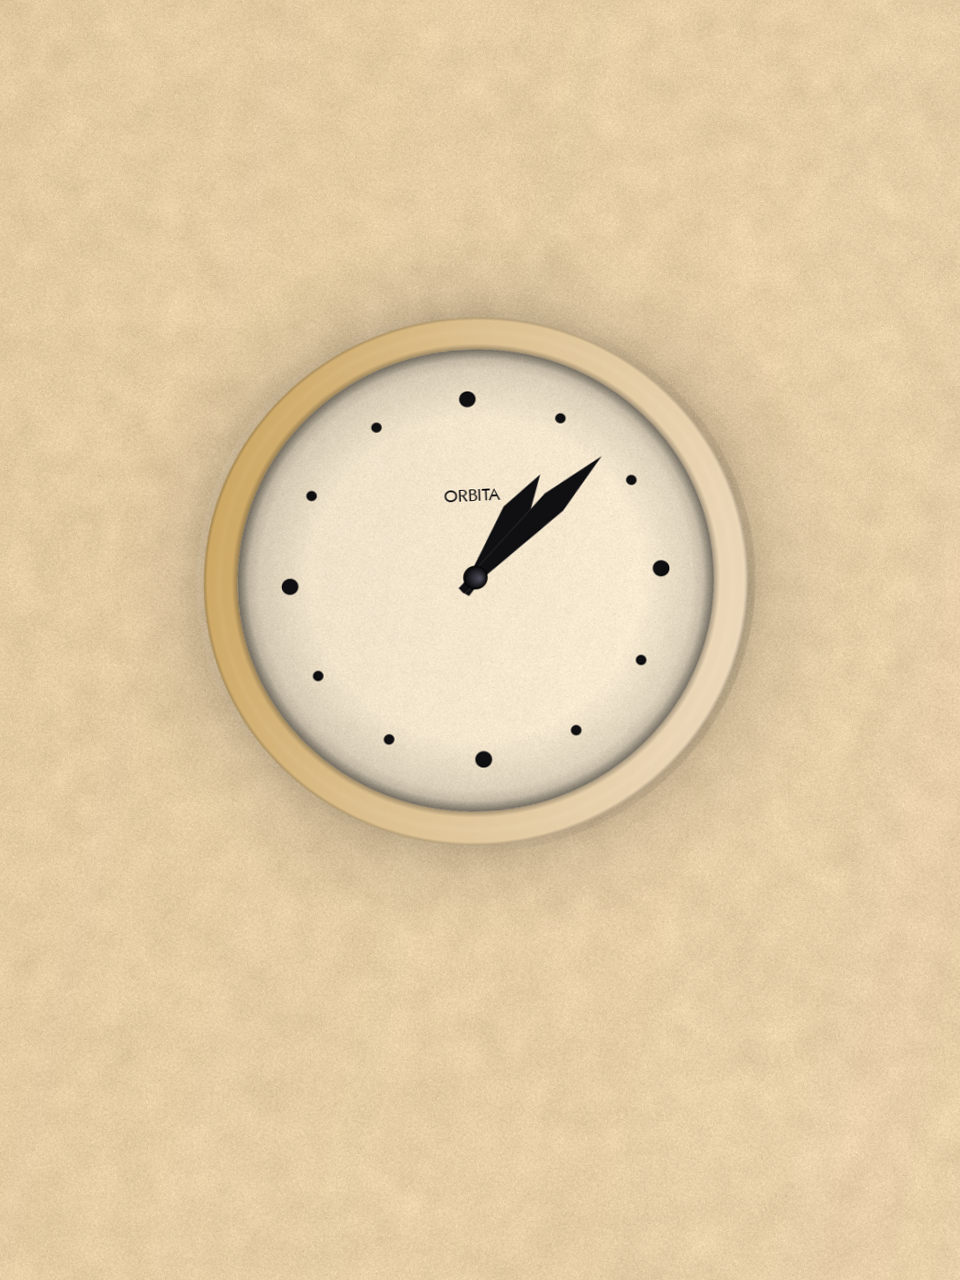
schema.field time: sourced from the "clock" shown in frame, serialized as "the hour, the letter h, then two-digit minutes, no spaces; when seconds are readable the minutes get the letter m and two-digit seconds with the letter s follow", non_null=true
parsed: 1h08
